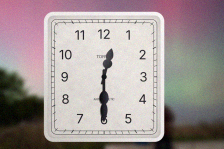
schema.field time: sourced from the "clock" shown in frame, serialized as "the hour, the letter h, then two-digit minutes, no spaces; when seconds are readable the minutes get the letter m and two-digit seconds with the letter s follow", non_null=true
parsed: 12h30
